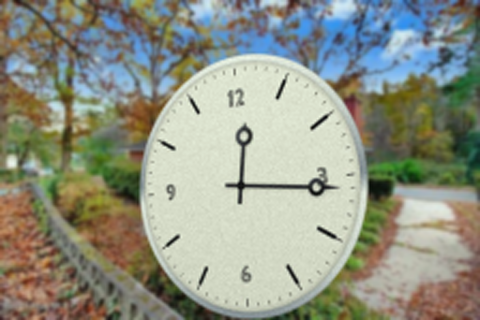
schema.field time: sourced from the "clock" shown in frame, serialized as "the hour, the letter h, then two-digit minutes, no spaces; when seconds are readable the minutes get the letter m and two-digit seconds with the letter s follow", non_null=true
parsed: 12h16
